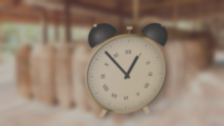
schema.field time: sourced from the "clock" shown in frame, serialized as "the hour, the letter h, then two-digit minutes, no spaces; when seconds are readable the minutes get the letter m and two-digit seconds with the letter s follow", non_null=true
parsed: 12h53
